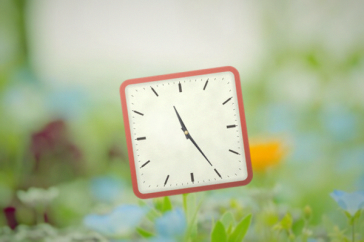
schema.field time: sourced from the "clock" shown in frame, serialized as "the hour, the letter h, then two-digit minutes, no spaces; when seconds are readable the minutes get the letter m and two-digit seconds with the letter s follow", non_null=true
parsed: 11h25
